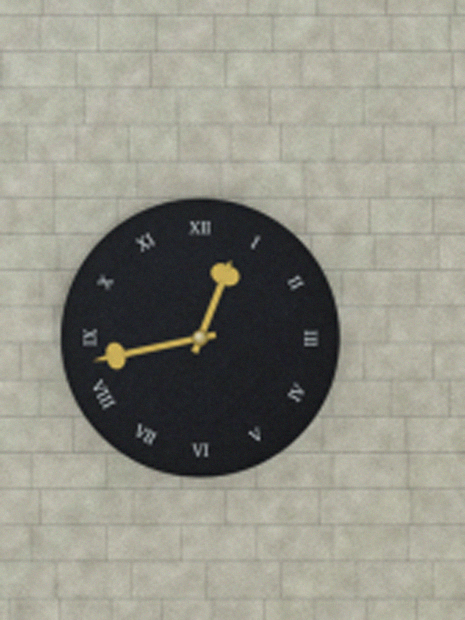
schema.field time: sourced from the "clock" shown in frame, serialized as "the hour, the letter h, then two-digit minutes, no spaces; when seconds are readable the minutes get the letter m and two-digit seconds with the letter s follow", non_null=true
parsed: 12h43
